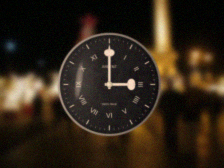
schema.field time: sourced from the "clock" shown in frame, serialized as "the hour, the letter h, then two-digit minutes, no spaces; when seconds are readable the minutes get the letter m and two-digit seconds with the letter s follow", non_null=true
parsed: 3h00
